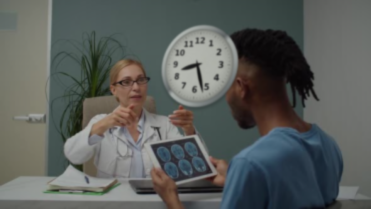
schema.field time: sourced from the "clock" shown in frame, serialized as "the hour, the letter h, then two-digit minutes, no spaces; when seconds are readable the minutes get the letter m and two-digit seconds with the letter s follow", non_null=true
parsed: 8h27
